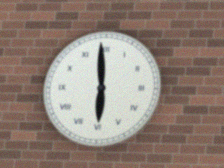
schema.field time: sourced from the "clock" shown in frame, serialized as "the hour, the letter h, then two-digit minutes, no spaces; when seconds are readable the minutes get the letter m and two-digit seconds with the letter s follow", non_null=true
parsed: 5h59
